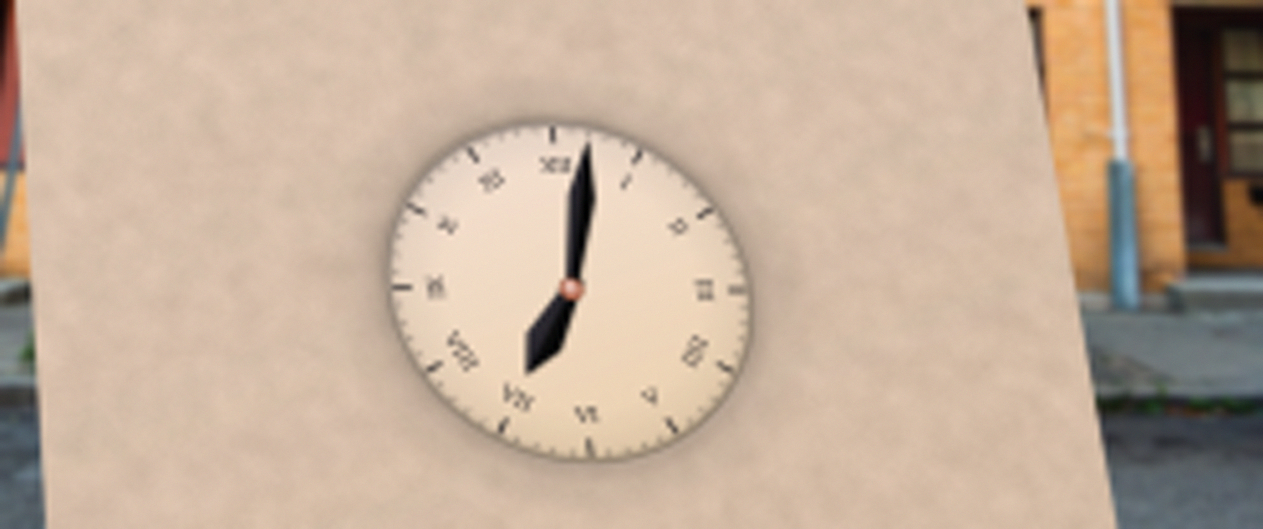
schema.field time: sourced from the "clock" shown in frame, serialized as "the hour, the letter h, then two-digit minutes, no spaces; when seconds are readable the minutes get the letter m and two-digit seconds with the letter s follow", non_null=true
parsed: 7h02
